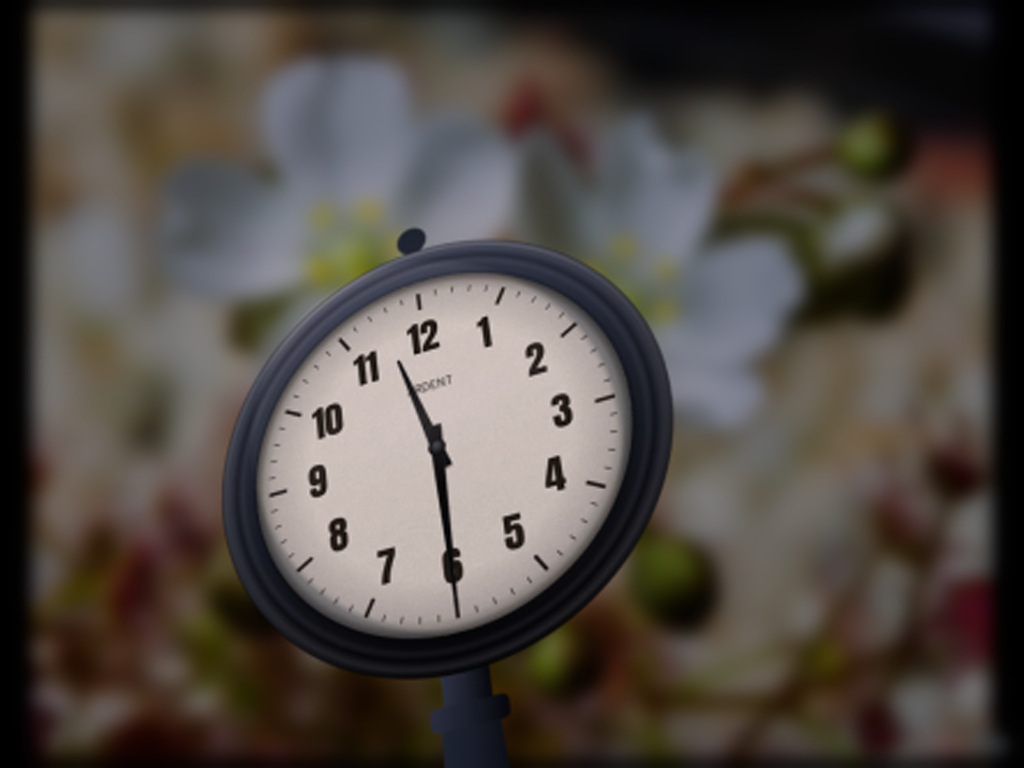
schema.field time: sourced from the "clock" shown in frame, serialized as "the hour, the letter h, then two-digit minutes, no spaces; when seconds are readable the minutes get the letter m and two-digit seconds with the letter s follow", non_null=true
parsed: 11h30
